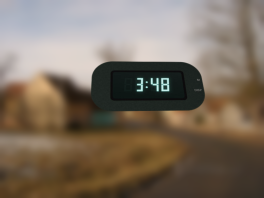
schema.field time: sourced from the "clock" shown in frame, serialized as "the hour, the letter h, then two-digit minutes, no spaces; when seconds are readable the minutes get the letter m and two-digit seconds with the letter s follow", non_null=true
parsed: 3h48
